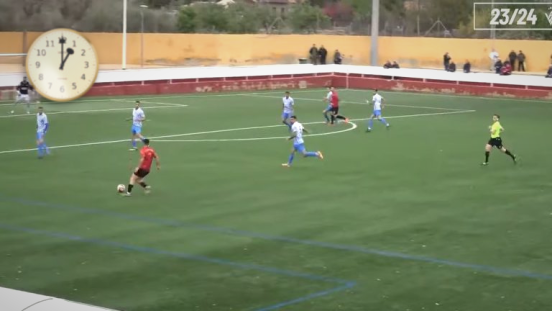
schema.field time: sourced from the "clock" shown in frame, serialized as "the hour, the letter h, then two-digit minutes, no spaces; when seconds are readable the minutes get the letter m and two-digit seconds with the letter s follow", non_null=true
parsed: 1h00
